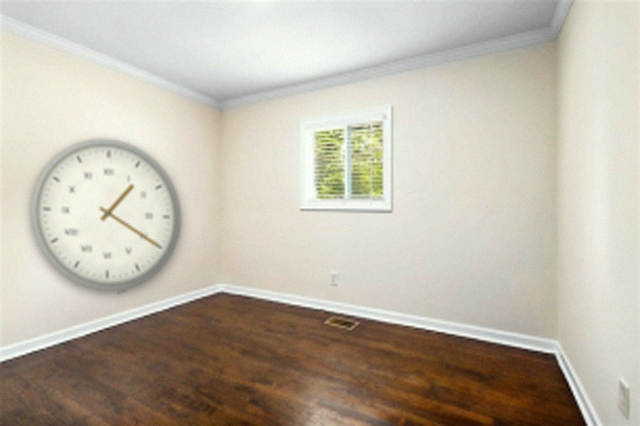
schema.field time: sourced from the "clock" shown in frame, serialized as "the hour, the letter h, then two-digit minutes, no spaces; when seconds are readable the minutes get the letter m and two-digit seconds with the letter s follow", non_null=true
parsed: 1h20
